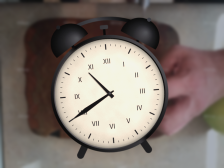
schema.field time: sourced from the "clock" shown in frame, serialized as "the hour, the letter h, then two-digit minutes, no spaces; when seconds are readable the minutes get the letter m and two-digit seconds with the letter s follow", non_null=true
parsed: 10h40
